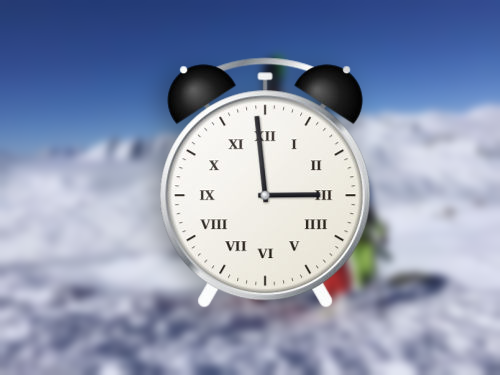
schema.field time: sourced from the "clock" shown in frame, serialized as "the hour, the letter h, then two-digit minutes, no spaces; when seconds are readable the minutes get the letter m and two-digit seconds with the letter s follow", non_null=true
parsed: 2h59
